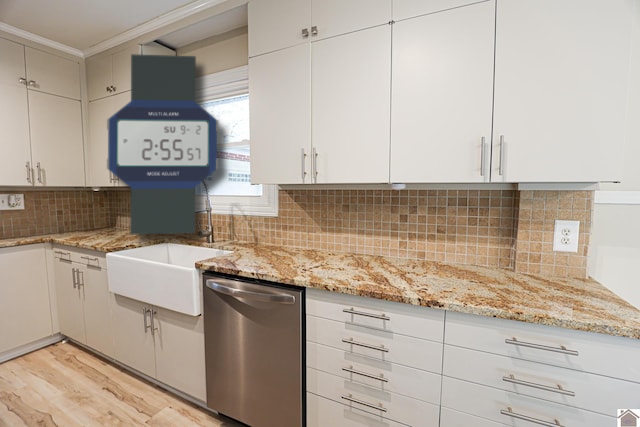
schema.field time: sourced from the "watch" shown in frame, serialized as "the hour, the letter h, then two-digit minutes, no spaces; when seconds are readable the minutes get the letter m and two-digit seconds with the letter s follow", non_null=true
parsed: 2h55m57s
